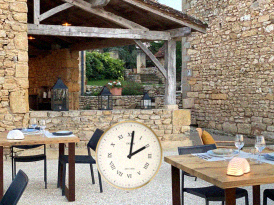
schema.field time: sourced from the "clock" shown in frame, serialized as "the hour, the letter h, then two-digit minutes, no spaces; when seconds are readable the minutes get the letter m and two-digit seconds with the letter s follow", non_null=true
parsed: 2h01
